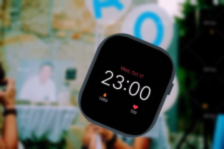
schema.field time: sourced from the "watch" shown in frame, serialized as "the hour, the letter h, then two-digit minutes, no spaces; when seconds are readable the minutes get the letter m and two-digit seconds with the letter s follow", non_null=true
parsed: 23h00
